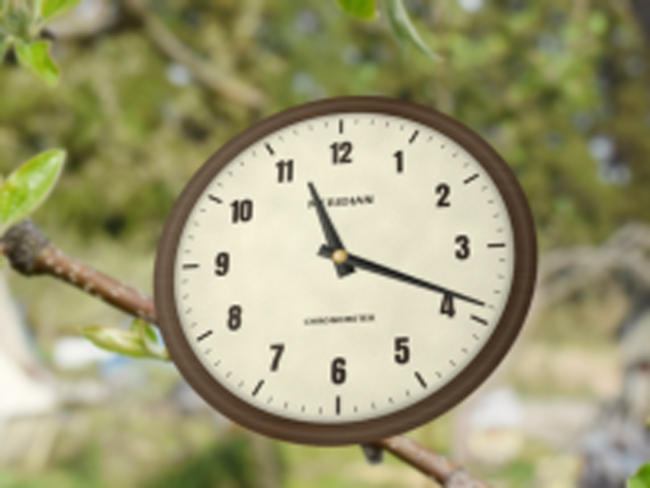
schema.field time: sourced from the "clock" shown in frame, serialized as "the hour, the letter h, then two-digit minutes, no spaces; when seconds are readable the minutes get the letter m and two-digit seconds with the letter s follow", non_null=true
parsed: 11h19
